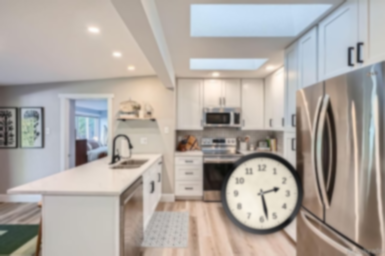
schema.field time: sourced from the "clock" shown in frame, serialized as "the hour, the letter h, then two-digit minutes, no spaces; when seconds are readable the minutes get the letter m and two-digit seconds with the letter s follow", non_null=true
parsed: 2h28
